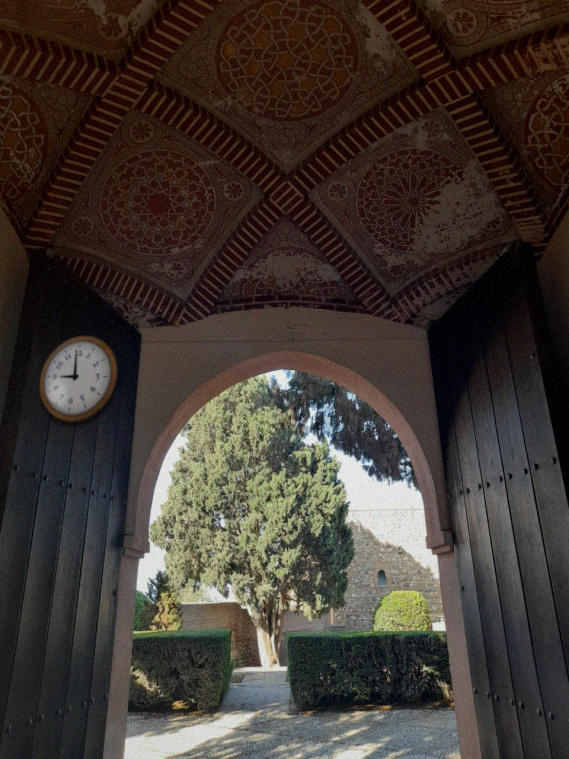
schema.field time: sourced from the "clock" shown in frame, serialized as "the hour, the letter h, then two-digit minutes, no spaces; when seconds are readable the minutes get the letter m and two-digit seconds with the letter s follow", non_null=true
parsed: 8h59
